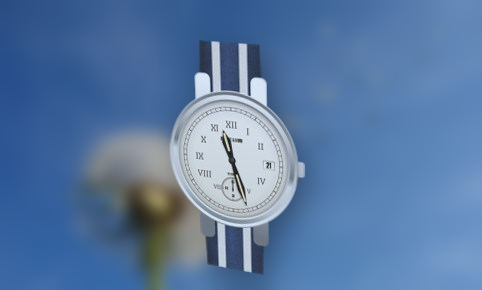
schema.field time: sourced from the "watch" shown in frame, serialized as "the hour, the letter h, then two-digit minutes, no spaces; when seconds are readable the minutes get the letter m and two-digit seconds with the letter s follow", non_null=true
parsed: 11h27
